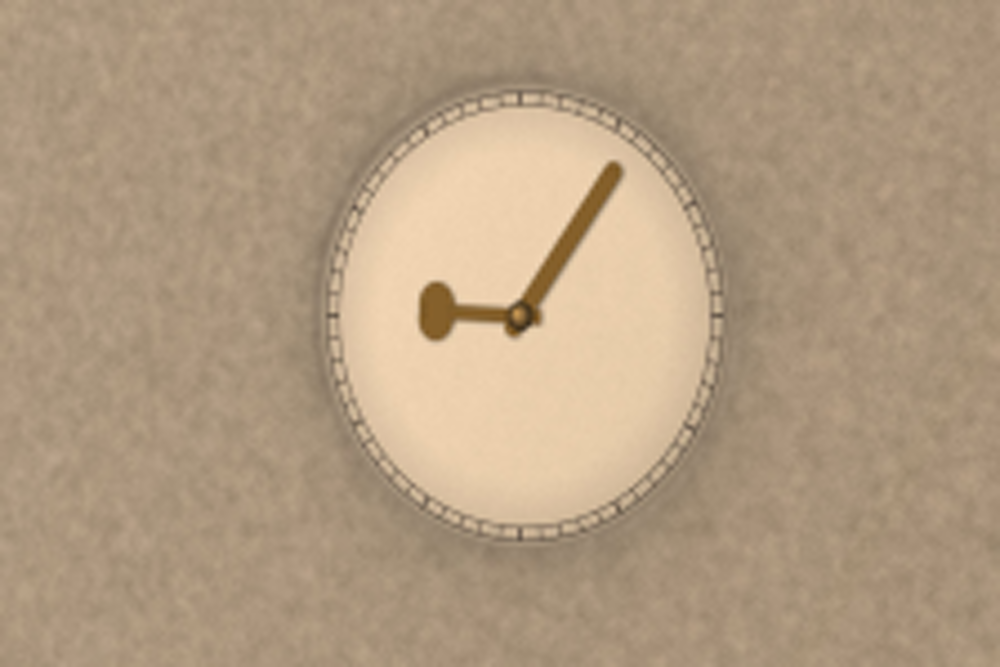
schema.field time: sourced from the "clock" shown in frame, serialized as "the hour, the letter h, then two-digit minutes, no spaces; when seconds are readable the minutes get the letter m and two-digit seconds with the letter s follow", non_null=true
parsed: 9h06
